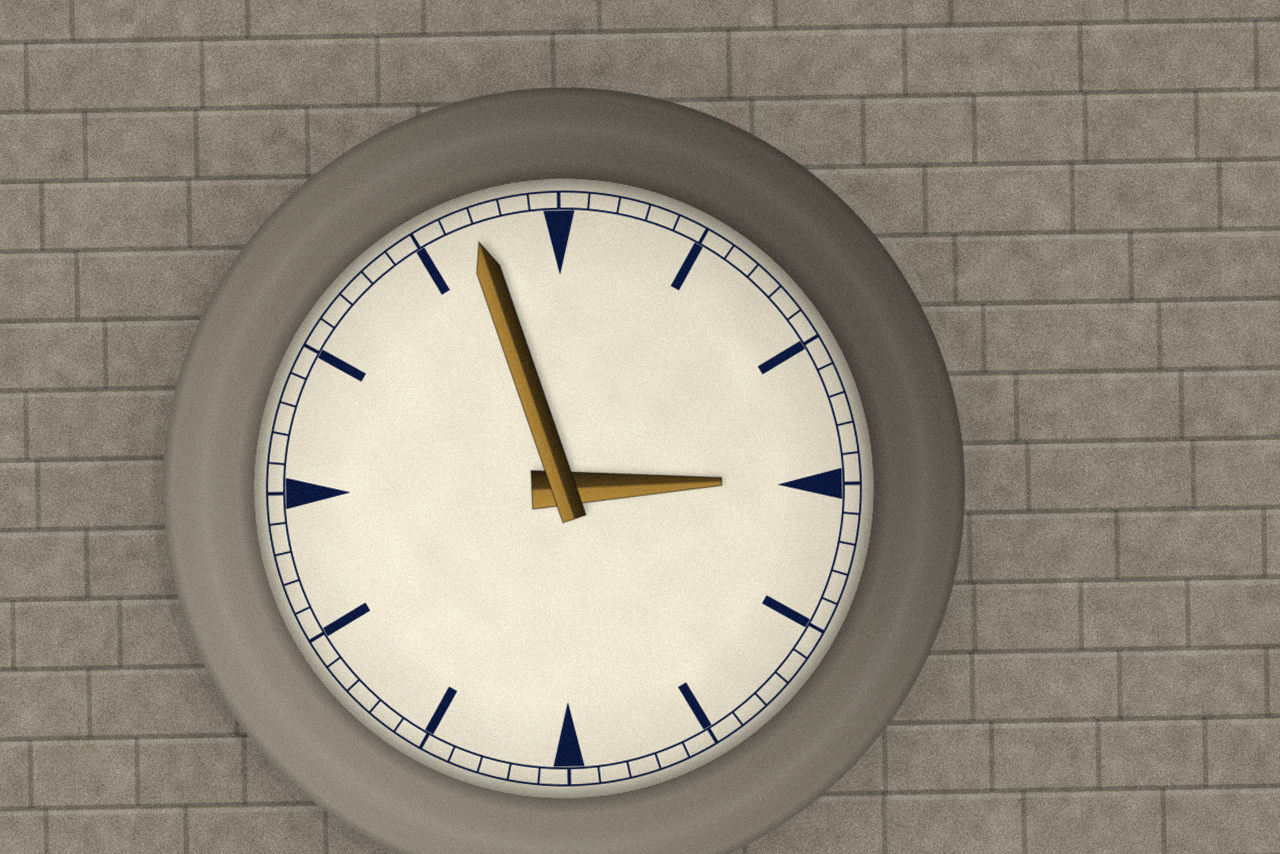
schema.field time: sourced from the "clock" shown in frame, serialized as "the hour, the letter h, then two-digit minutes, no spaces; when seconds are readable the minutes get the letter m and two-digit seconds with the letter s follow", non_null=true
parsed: 2h57
